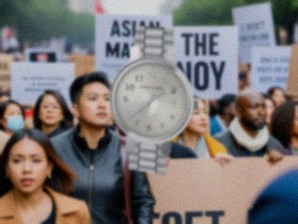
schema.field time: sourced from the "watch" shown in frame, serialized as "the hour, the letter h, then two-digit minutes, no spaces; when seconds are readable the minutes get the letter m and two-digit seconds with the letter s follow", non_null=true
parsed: 1h38
